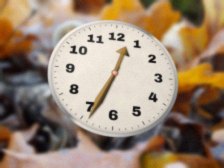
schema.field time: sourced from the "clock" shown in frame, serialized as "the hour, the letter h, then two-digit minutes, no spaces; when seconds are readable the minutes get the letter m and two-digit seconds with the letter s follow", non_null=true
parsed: 12h34
